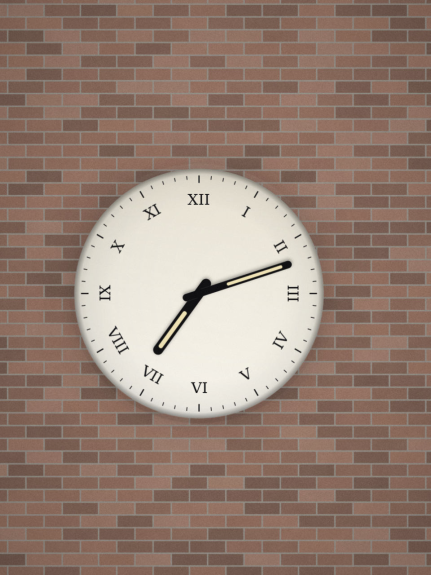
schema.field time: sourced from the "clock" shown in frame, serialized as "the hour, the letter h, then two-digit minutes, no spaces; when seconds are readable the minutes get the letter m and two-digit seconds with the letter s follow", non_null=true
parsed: 7h12
